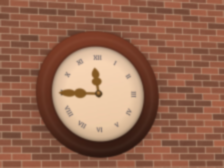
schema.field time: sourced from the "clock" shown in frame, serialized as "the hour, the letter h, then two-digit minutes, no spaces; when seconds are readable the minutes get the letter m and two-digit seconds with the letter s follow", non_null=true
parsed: 11h45
